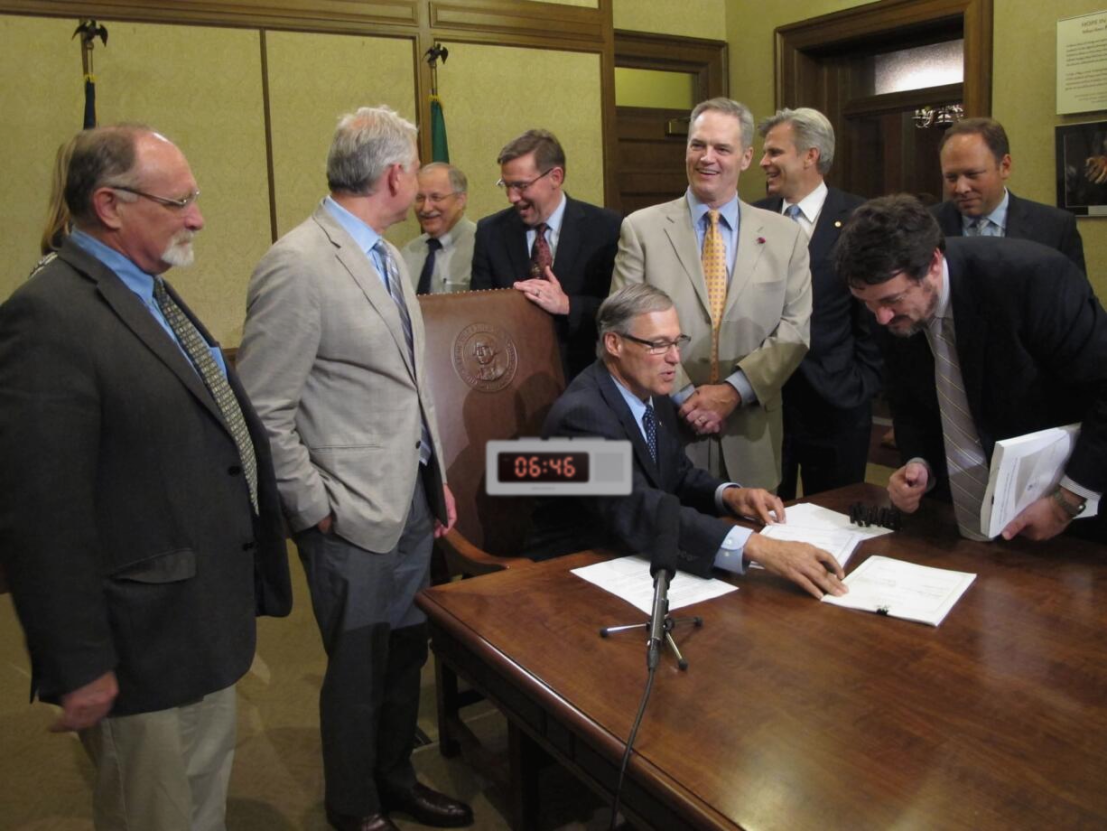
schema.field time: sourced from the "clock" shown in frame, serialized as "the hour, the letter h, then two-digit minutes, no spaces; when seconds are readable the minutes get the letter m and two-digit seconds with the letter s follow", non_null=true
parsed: 6h46
